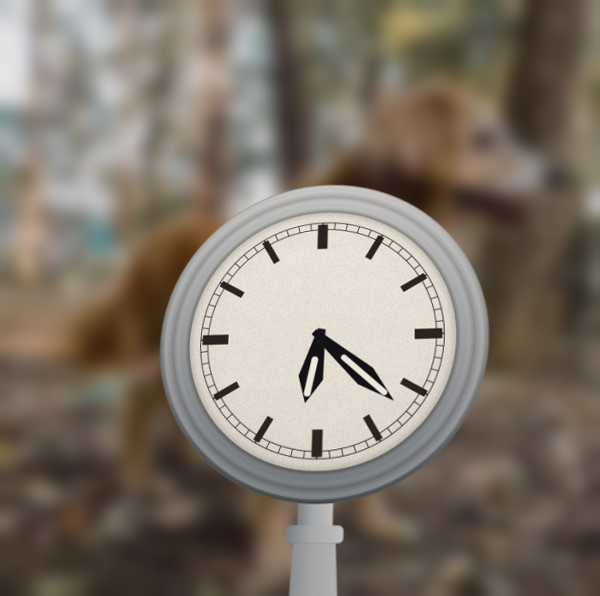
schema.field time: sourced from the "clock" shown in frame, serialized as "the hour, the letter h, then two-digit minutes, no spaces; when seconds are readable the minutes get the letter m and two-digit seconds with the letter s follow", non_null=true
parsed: 6h22
